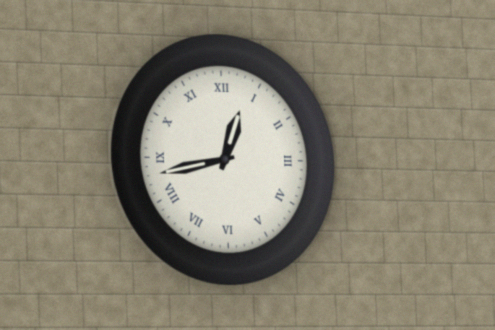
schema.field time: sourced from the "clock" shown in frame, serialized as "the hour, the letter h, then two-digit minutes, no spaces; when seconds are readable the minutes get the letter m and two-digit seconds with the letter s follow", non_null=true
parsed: 12h43
